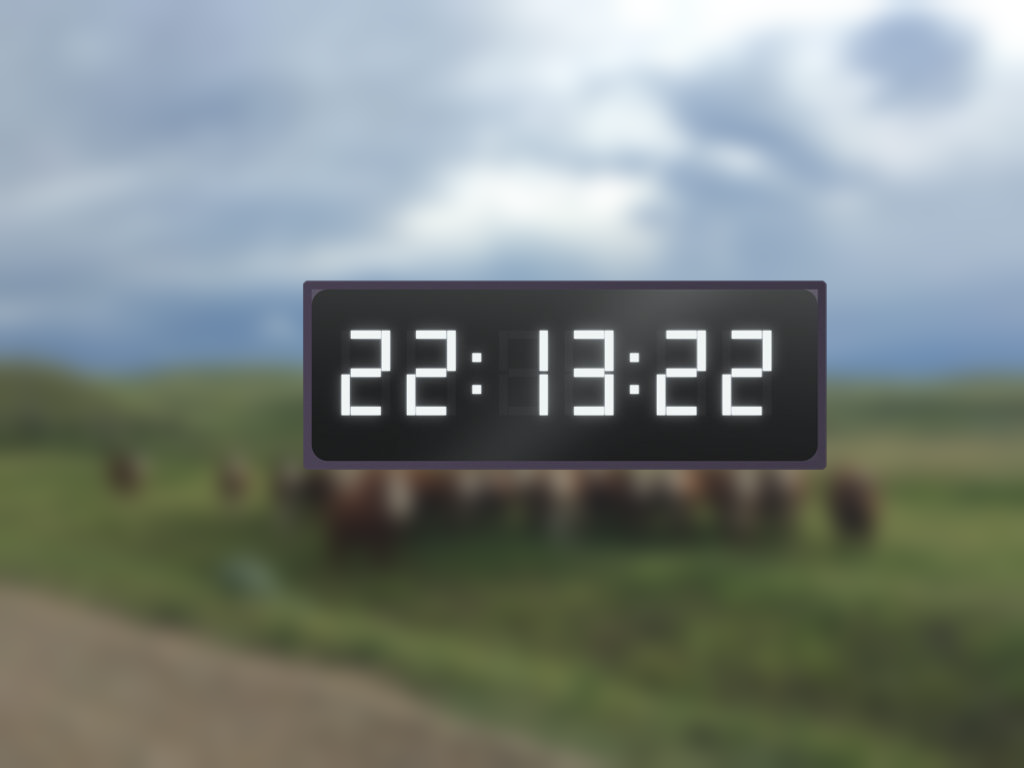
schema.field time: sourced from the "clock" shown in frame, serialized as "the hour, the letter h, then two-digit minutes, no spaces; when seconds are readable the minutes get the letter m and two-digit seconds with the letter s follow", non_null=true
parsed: 22h13m22s
